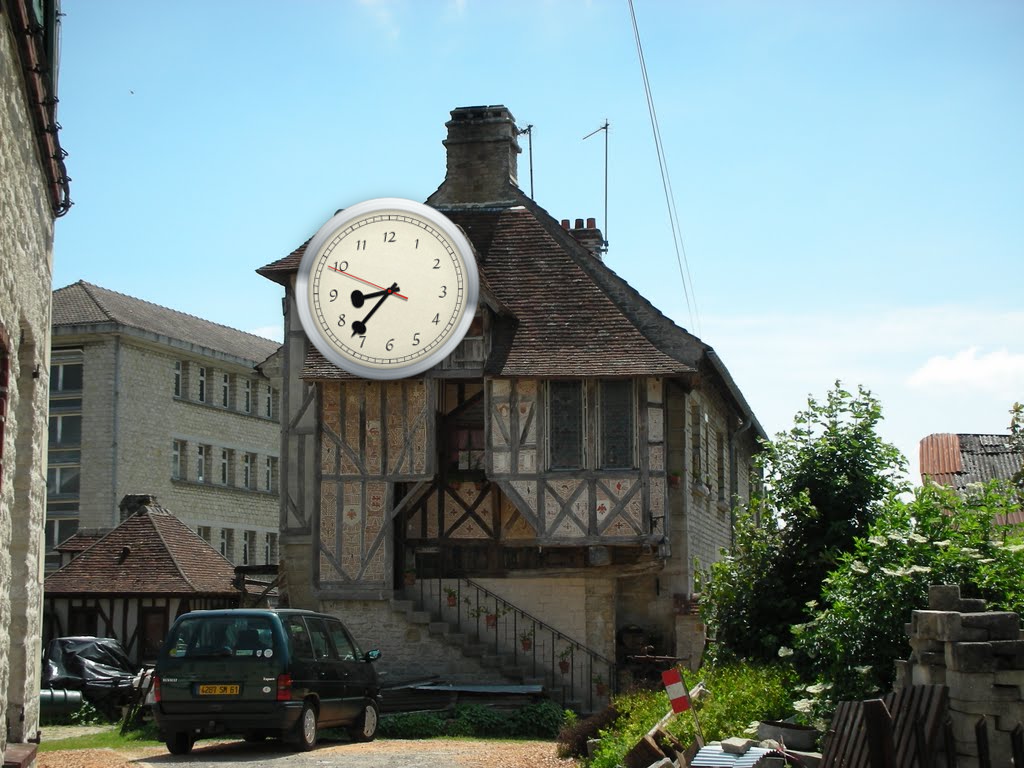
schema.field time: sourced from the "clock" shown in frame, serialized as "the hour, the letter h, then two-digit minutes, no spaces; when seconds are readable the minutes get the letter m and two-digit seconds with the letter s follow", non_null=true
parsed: 8h36m49s
